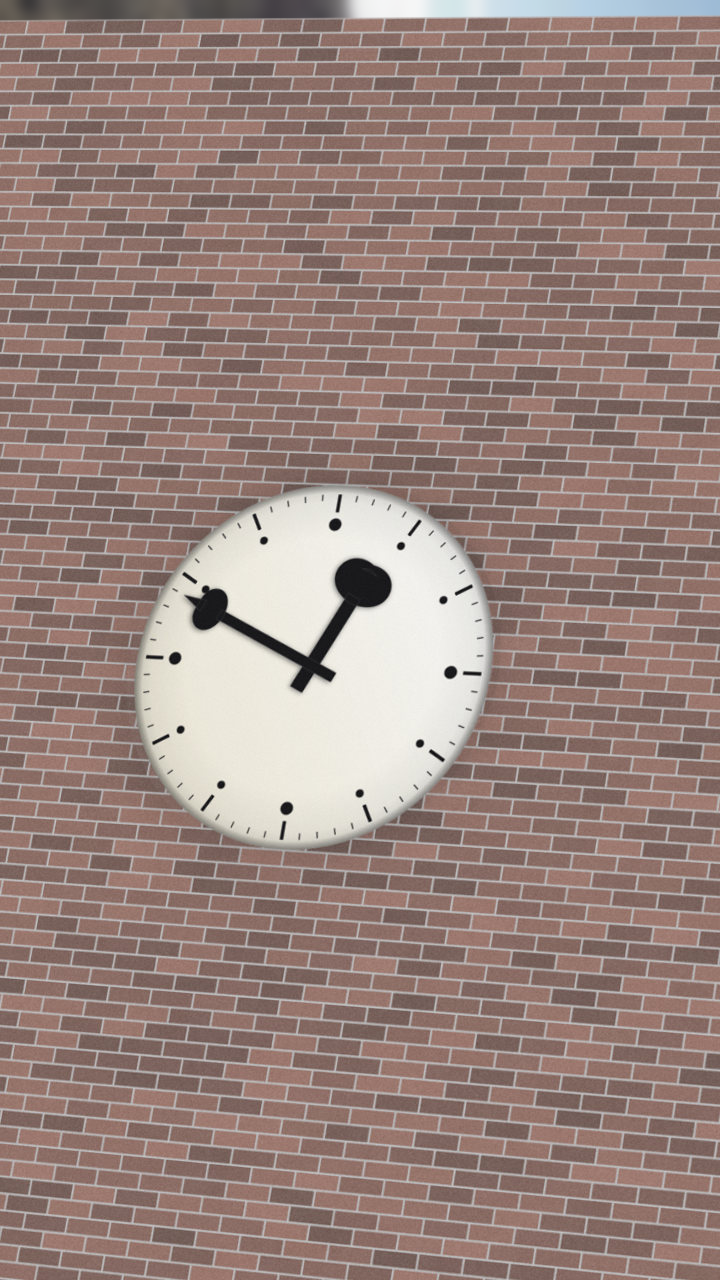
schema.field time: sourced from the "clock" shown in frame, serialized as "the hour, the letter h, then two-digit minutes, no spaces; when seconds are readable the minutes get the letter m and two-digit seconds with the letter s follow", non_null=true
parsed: 12h49
